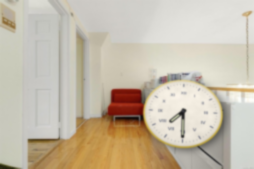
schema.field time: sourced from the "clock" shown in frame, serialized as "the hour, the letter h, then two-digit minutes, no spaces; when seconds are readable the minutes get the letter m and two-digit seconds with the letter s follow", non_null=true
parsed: 7h30
